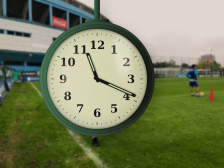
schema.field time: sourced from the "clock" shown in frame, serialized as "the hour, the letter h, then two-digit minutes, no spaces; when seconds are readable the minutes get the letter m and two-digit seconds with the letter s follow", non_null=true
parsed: 11h19
